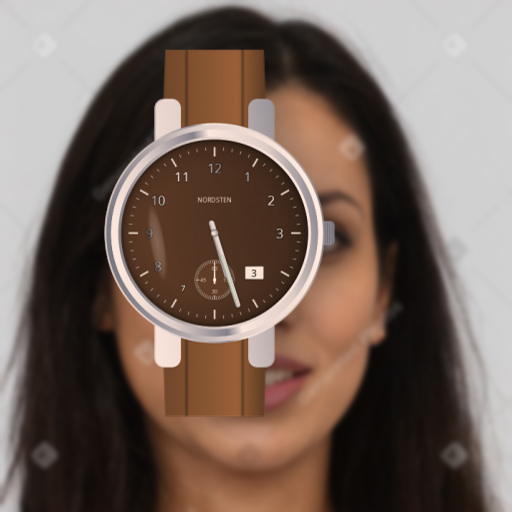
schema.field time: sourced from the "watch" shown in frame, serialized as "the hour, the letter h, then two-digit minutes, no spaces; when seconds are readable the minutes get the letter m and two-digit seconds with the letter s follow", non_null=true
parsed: 5h27
